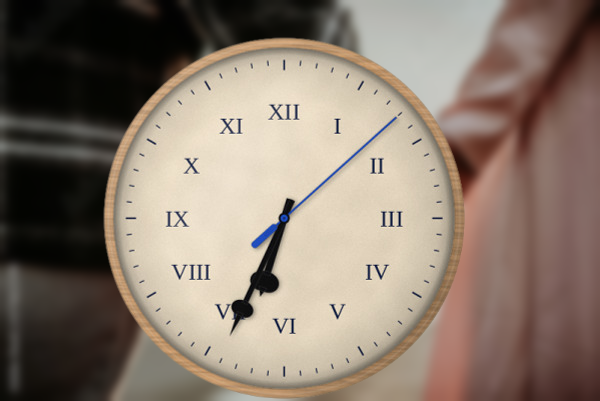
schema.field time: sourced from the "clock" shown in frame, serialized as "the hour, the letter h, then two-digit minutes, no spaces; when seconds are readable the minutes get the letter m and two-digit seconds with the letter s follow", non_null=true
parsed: 6h34m08s
